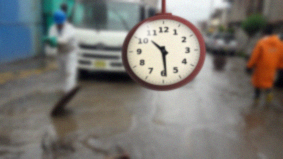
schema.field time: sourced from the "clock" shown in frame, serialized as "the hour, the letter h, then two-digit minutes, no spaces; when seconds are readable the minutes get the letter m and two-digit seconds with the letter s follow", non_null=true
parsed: 10h29
